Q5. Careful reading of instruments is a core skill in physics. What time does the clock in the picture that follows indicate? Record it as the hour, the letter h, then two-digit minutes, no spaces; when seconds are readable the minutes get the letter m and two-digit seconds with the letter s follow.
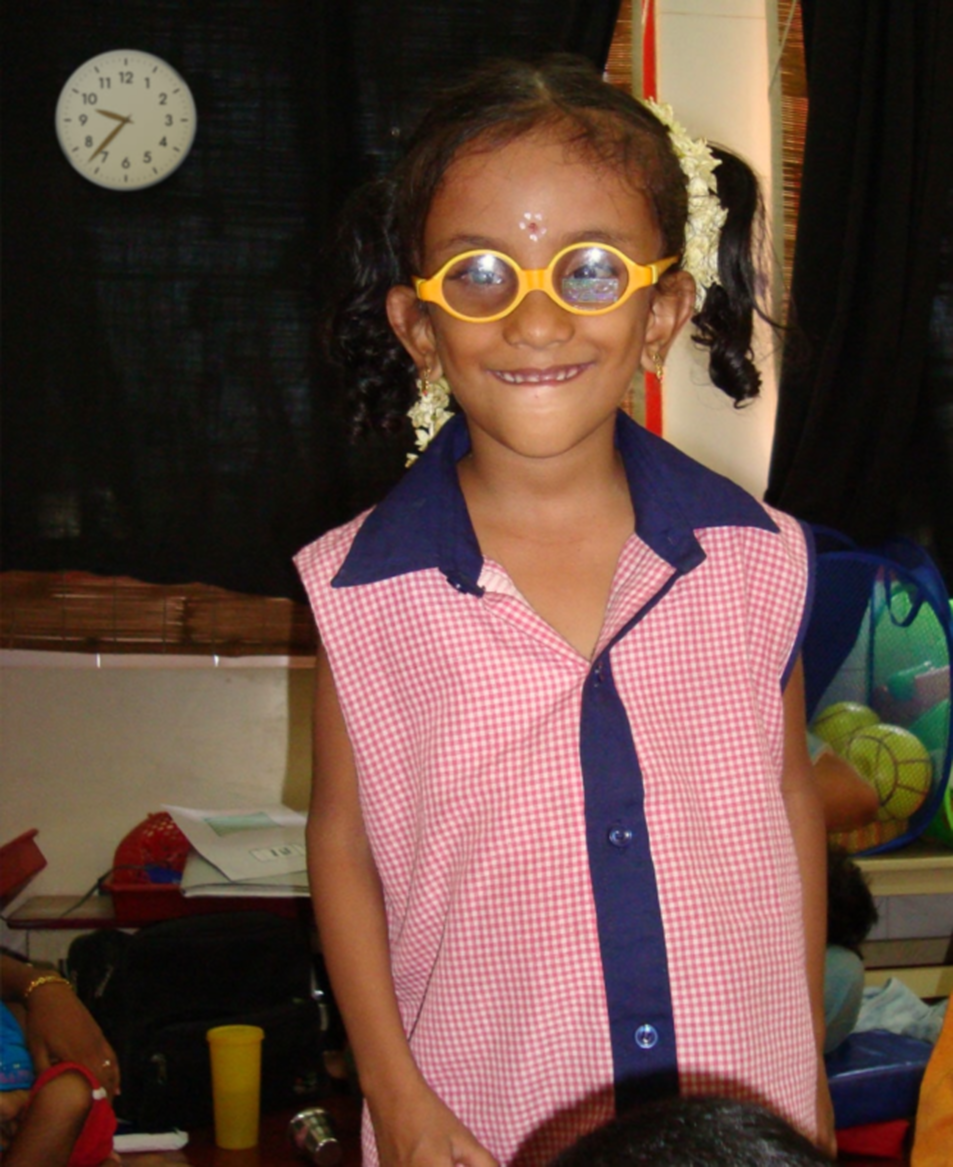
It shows 9h37
